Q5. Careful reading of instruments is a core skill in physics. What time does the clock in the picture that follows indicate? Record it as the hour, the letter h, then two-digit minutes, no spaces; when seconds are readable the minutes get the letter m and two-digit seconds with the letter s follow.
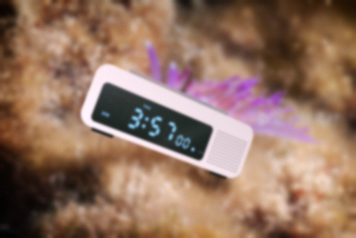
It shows 3h57
